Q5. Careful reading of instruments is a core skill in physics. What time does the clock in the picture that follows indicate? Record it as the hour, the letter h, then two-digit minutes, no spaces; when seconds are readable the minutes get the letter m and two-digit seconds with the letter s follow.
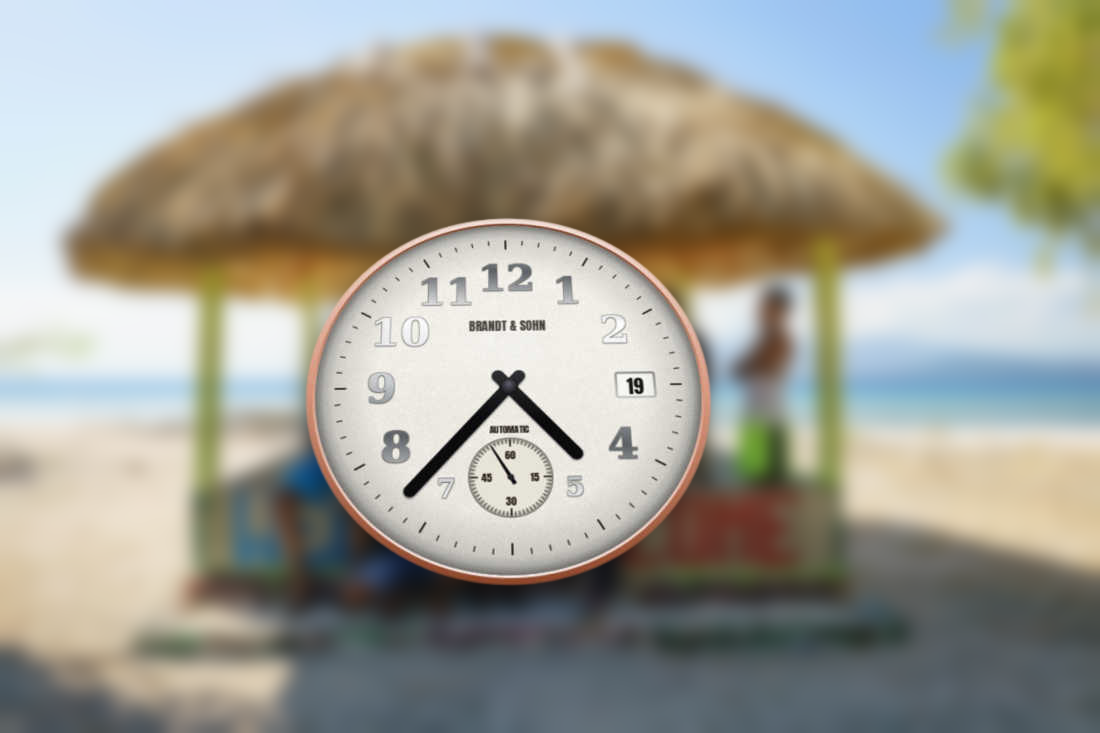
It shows 4h36m55s
